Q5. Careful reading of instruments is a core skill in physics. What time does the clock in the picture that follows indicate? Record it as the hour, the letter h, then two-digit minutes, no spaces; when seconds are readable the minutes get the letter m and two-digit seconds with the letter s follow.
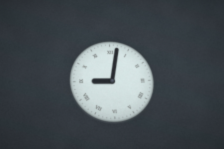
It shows 9h02
